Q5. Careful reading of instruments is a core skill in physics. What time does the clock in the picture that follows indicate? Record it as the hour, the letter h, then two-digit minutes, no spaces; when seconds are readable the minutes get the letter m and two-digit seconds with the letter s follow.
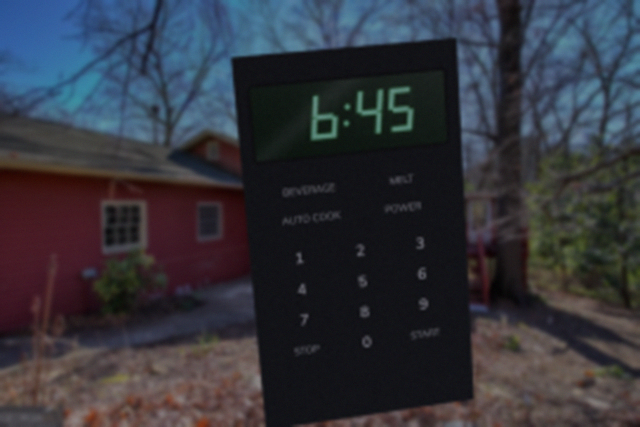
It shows 6h45
